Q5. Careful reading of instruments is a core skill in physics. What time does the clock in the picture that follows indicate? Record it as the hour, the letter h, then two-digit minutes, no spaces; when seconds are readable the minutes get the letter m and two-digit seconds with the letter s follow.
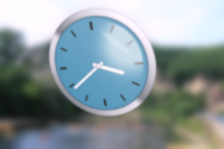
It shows 3h39
